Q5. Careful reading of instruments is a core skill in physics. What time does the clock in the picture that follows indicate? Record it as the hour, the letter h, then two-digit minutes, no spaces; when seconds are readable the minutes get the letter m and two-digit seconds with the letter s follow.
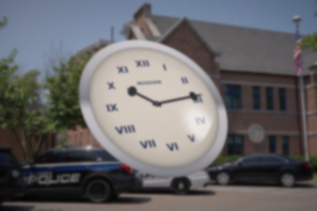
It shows 10h14
